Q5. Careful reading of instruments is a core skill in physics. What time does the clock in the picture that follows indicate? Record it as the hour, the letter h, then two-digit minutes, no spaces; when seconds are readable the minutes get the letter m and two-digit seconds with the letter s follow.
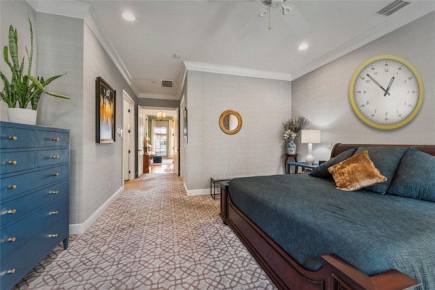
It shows 12h52
